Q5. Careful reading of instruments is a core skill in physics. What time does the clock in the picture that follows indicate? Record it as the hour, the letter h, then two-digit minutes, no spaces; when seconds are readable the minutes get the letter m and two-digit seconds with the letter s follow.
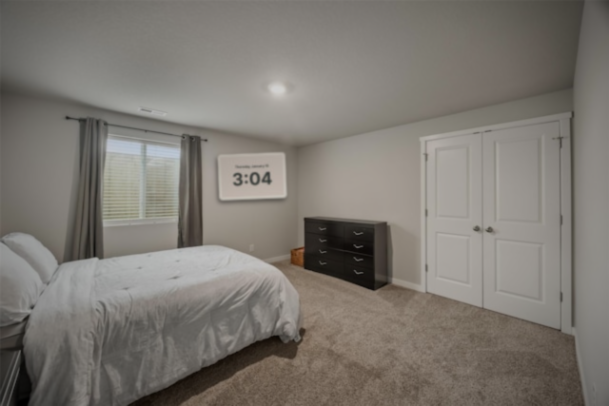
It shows 3h04
